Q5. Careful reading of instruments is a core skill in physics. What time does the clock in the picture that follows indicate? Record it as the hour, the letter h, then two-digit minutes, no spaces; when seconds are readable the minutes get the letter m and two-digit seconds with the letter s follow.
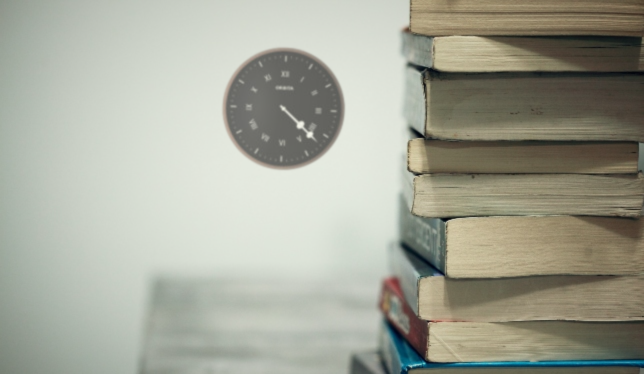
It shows 4h22
